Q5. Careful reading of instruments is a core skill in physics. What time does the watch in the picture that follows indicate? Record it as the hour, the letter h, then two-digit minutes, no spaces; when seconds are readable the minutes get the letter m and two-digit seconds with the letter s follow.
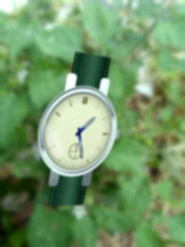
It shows 1h27
